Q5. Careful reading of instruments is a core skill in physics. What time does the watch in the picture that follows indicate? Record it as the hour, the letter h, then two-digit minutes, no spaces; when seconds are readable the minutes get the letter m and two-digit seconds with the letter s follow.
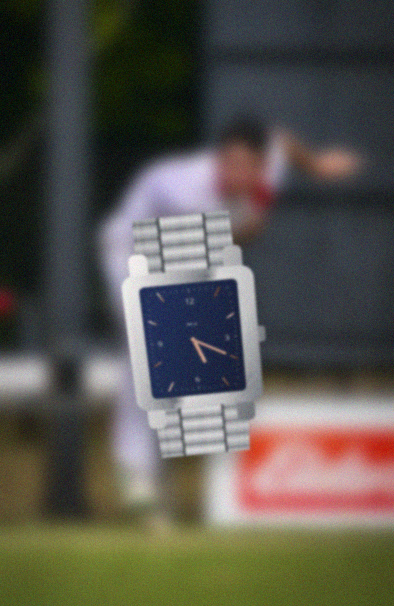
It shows 5h20
